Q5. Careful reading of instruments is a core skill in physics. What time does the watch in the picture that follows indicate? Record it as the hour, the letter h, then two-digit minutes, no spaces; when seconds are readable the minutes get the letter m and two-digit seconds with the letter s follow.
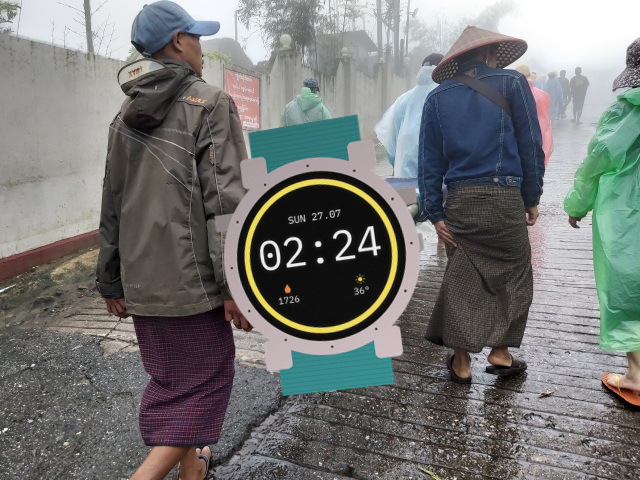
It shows 2h24
